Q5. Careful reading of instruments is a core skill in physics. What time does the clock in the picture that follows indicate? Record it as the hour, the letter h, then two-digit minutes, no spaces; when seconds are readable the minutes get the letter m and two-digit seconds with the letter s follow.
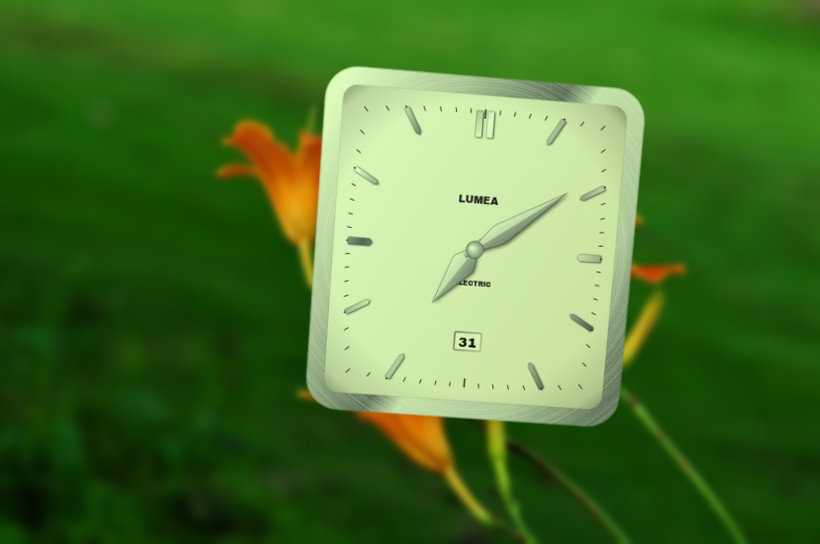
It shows 7h09
